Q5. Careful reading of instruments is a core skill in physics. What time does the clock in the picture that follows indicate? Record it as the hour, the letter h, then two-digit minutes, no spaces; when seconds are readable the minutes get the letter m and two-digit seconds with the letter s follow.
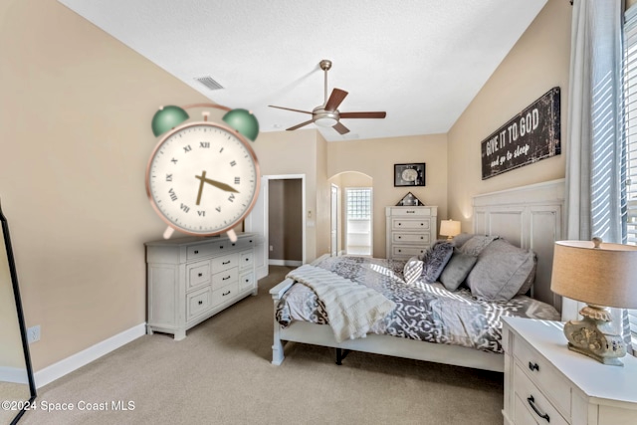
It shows 6h18
